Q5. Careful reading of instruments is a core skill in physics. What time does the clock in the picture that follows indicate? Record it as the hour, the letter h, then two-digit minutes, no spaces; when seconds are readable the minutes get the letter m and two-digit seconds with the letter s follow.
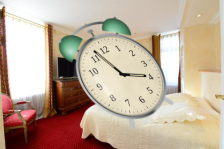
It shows 3h57
